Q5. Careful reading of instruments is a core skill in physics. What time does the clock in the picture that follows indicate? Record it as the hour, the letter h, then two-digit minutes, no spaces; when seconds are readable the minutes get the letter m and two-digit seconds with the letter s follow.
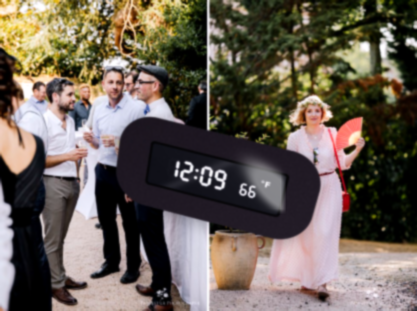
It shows 12h09
